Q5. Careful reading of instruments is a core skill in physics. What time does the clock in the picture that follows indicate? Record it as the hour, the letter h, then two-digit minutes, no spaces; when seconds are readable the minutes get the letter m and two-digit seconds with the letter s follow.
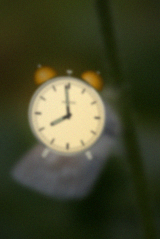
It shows 7h59
